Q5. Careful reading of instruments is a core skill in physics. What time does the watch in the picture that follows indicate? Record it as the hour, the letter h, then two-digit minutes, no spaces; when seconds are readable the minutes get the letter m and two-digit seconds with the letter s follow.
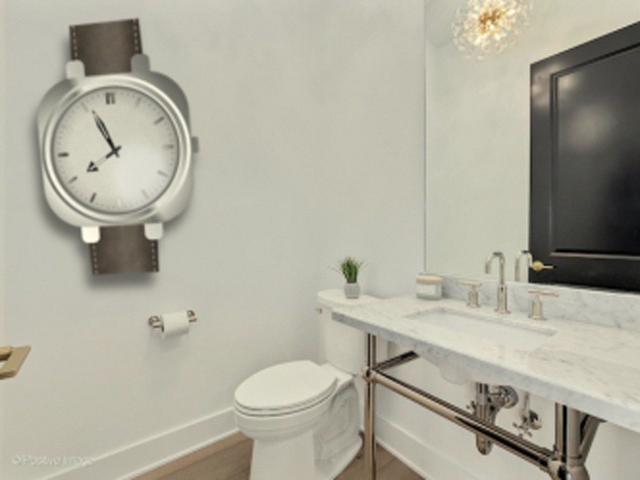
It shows 7h56
